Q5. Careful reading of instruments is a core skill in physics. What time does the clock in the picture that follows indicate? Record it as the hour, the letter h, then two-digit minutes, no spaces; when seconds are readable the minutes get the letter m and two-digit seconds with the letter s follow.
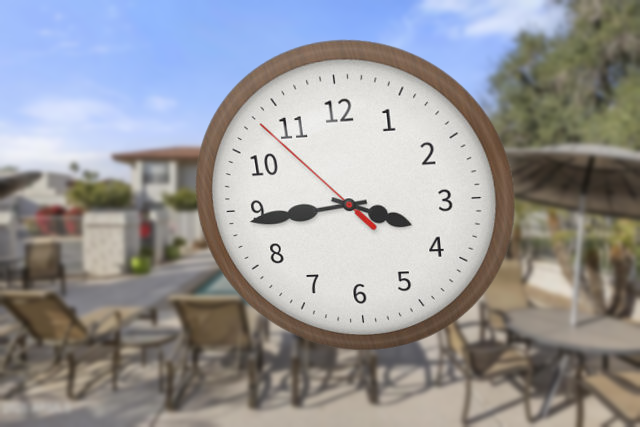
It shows 3h43m53s
